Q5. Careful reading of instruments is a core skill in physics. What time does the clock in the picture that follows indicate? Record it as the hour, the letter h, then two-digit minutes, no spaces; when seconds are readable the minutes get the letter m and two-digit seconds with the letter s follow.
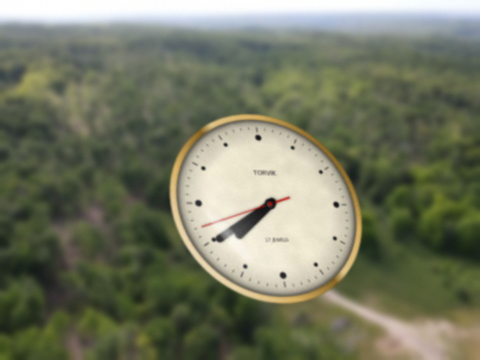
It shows 7h39m42s
